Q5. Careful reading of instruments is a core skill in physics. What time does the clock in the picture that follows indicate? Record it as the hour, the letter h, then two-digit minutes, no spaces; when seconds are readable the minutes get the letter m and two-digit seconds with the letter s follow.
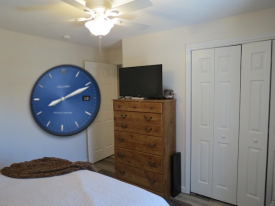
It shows 8h11
